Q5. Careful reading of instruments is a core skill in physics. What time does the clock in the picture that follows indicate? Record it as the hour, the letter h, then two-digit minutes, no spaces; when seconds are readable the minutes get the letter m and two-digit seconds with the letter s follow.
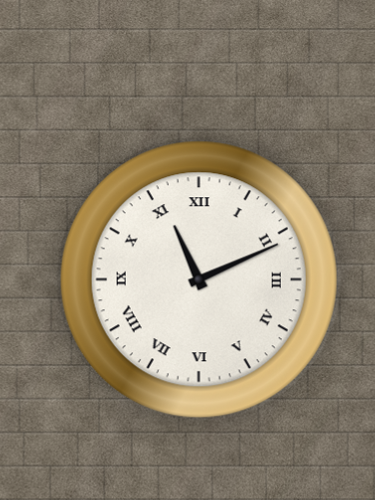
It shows 11h11
